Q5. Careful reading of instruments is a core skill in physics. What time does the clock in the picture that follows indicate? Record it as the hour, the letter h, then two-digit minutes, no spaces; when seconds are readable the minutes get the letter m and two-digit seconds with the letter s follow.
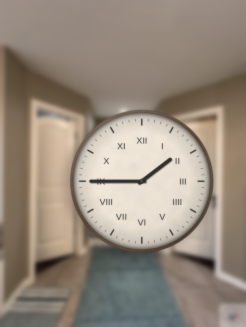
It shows 1h45
